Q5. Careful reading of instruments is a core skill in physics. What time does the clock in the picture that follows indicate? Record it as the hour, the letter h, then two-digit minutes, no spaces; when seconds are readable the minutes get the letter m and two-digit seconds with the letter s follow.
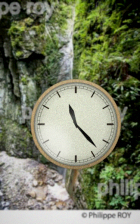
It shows 11h23
